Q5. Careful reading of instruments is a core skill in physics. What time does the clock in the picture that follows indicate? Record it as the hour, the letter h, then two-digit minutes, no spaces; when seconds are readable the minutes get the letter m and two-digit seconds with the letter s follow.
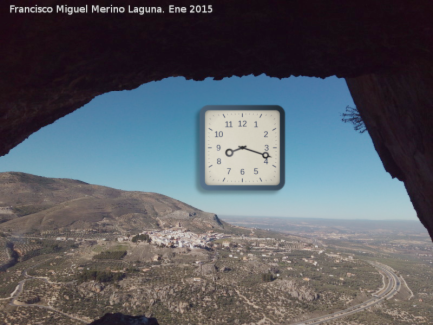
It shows 8h18
